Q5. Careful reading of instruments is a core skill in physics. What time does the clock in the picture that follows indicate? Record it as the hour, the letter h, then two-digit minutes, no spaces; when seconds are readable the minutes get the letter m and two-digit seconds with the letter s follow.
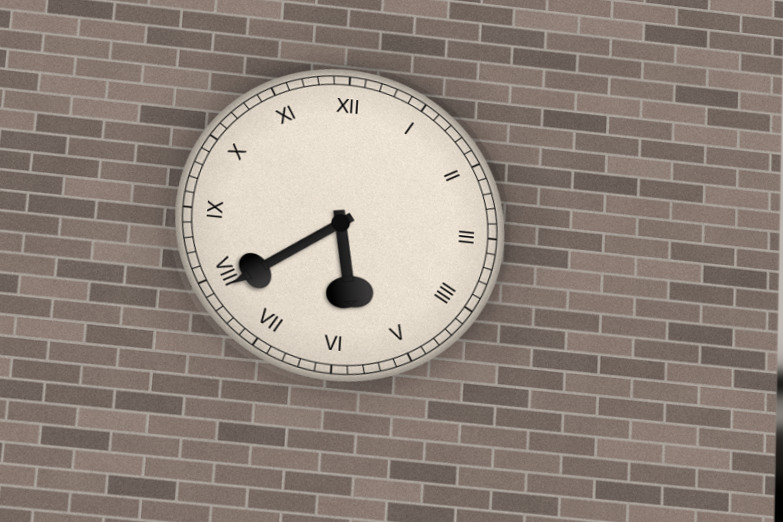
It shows 5h39
